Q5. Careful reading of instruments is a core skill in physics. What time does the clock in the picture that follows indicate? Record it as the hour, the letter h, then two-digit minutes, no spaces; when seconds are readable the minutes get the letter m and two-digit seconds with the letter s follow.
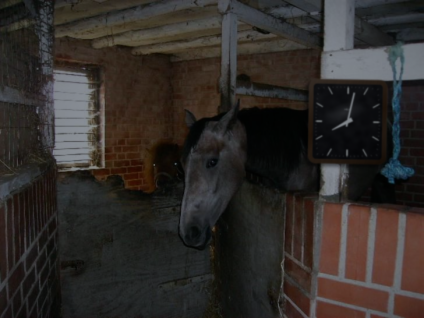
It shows 8h02
